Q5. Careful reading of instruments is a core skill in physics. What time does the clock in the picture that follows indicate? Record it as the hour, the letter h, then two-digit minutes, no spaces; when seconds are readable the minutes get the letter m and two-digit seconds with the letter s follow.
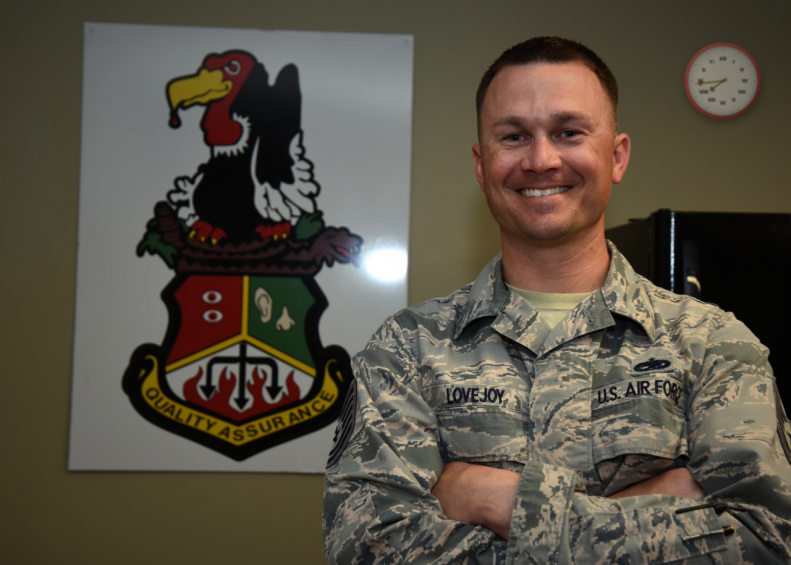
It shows 7h44
